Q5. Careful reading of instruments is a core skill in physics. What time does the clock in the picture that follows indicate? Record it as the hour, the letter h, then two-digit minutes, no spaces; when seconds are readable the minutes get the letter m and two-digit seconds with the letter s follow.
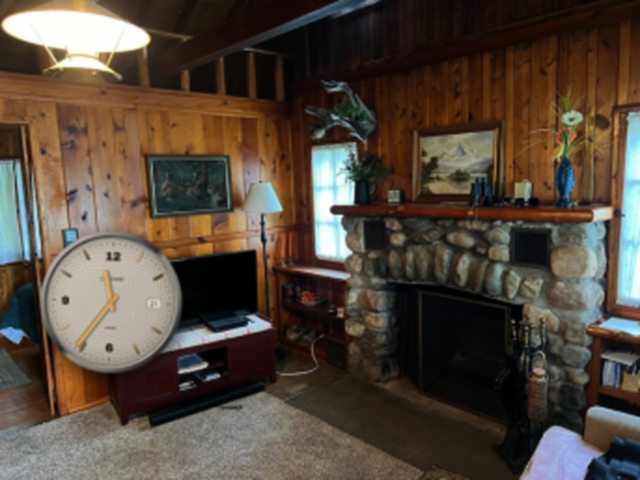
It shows 11h36
